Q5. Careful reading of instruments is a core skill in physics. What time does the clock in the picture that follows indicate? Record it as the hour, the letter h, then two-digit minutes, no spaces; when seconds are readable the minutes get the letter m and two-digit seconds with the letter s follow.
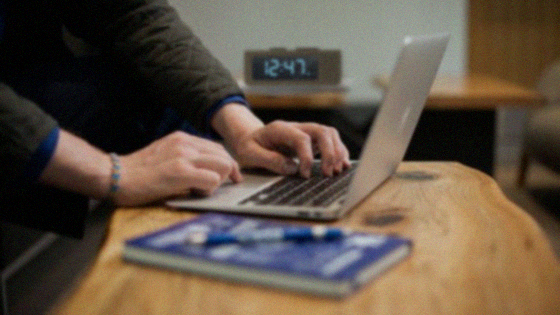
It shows 12h47
